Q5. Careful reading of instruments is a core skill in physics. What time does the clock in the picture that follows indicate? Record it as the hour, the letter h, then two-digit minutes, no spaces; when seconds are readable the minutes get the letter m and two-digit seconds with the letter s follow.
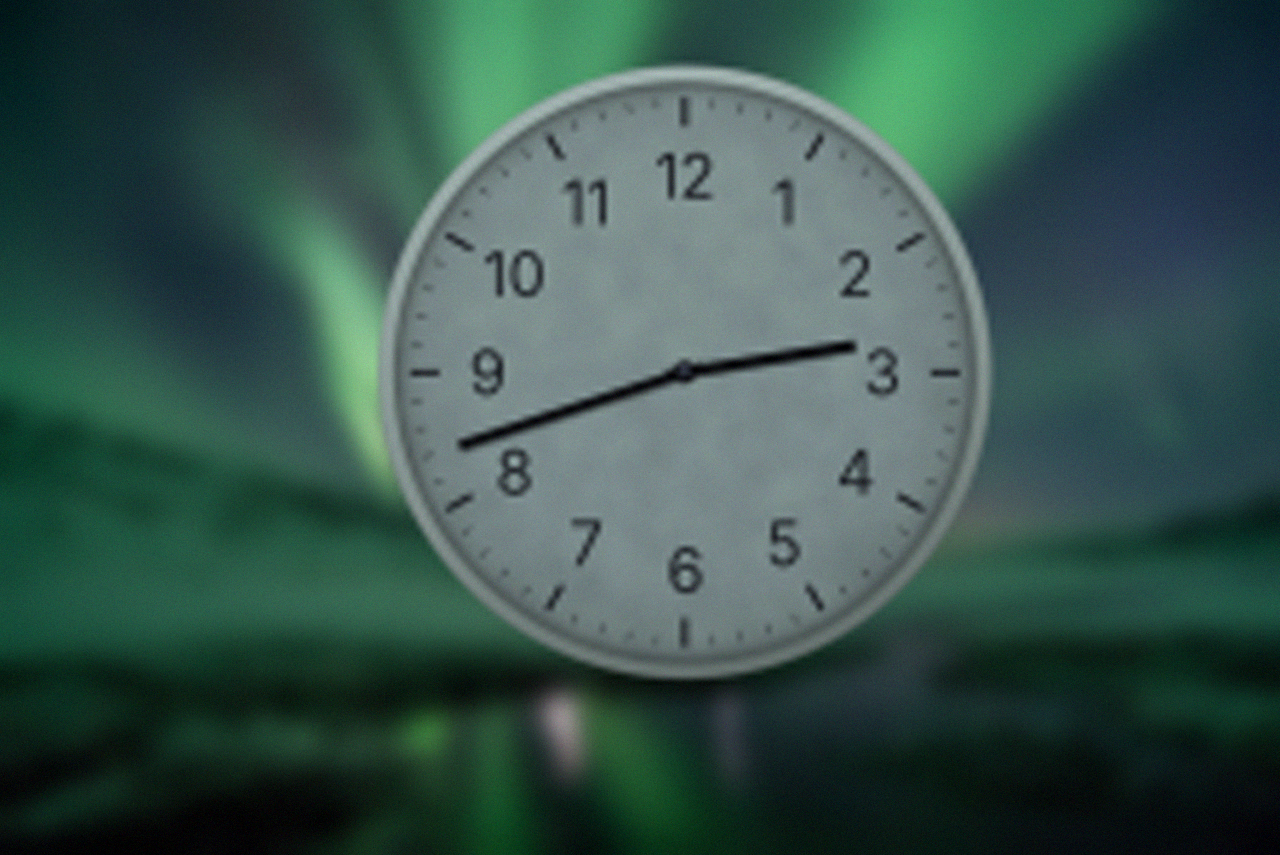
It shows 2h42
